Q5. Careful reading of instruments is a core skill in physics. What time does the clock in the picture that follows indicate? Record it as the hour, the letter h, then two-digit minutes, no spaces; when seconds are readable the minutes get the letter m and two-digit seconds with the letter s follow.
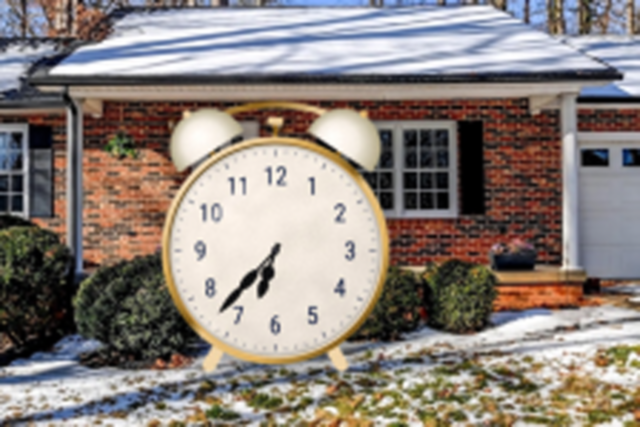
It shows 6h37
